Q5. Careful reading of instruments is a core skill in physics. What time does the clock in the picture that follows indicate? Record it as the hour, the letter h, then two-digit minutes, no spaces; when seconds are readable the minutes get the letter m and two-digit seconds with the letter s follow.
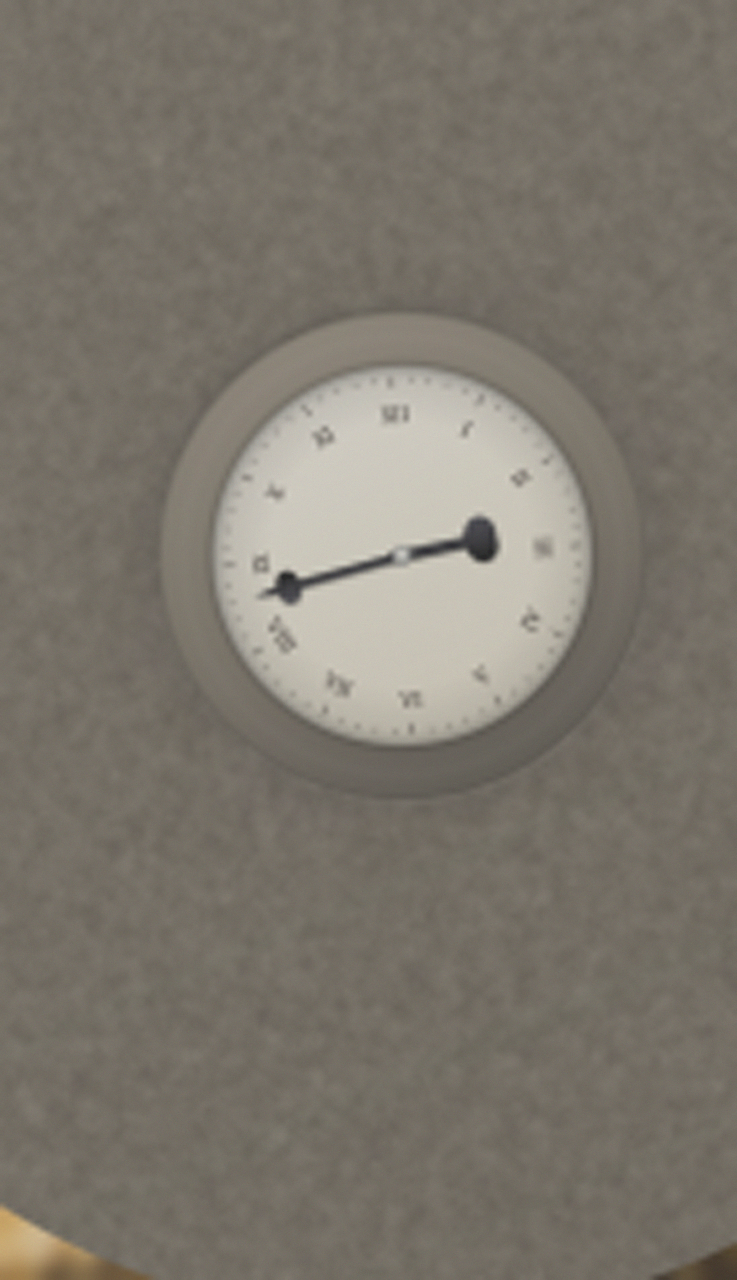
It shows 2h43
